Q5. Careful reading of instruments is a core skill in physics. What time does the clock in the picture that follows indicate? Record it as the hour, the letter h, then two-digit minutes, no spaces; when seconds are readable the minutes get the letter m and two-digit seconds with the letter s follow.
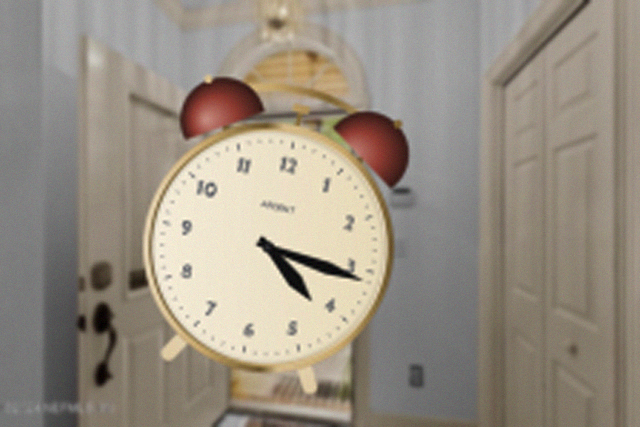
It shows 4h16
